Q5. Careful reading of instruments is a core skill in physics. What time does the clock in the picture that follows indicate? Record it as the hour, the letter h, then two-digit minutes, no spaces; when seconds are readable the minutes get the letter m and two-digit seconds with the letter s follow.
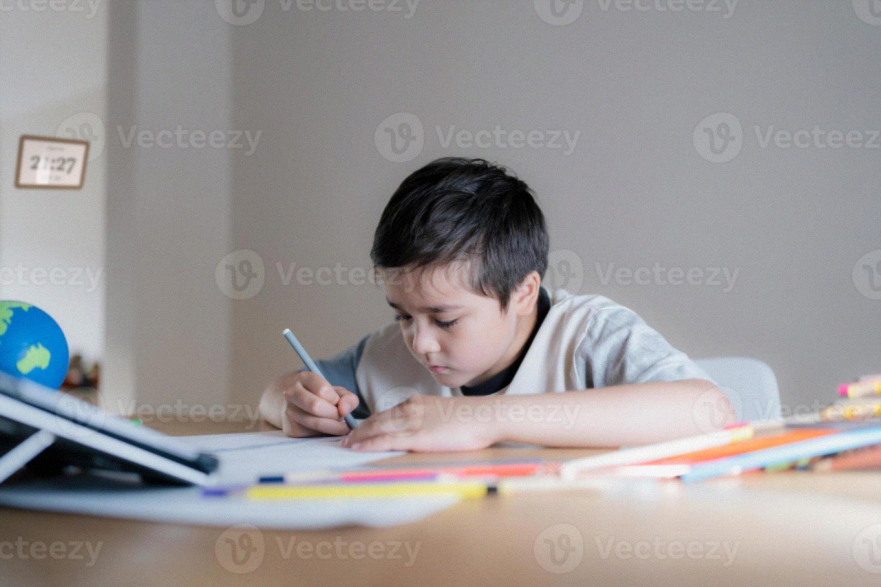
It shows 21h27
